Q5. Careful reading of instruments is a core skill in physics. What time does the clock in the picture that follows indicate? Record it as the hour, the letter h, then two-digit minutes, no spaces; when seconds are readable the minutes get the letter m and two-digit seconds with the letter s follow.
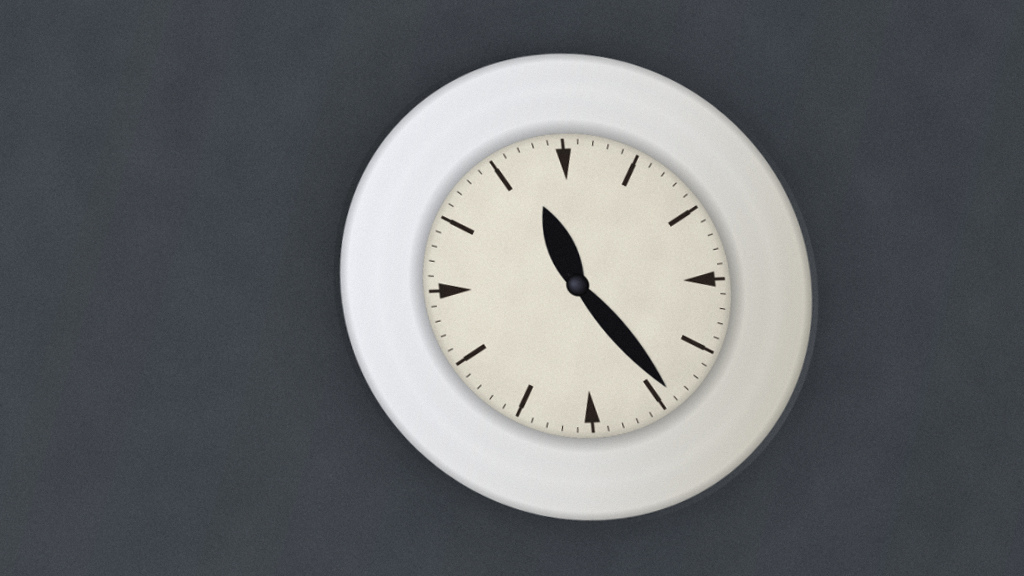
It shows 11h24
